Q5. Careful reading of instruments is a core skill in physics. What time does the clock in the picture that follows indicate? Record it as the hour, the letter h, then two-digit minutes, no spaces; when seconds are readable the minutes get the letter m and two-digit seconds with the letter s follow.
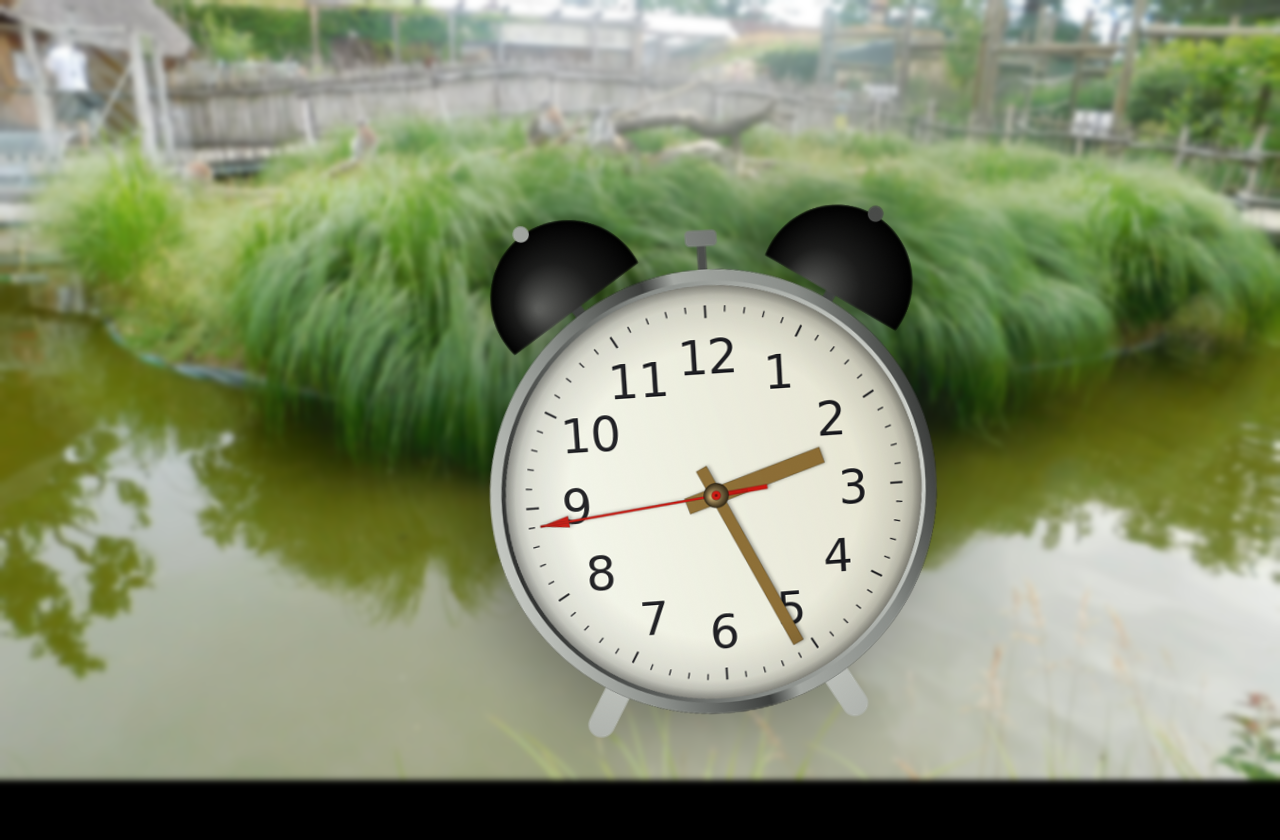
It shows 2h25m44s
